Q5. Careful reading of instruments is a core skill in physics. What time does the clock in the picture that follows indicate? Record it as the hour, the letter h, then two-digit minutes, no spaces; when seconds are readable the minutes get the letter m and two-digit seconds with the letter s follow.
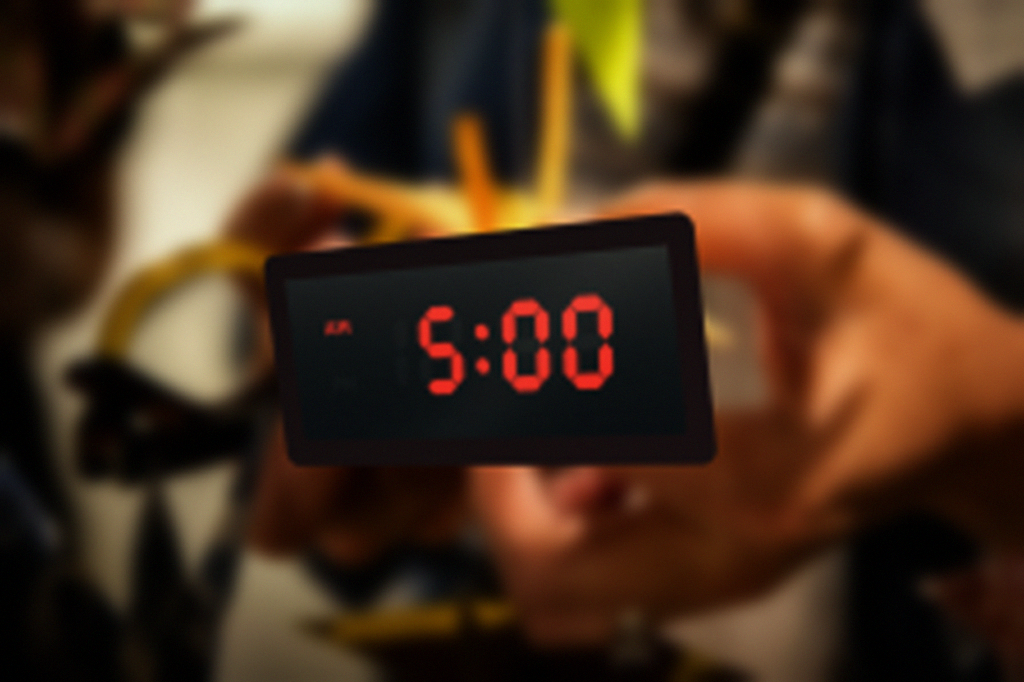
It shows 5h00
